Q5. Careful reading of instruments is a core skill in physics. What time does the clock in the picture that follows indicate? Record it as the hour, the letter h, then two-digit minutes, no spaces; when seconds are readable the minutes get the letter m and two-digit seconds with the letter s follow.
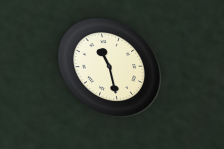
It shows 11h30
